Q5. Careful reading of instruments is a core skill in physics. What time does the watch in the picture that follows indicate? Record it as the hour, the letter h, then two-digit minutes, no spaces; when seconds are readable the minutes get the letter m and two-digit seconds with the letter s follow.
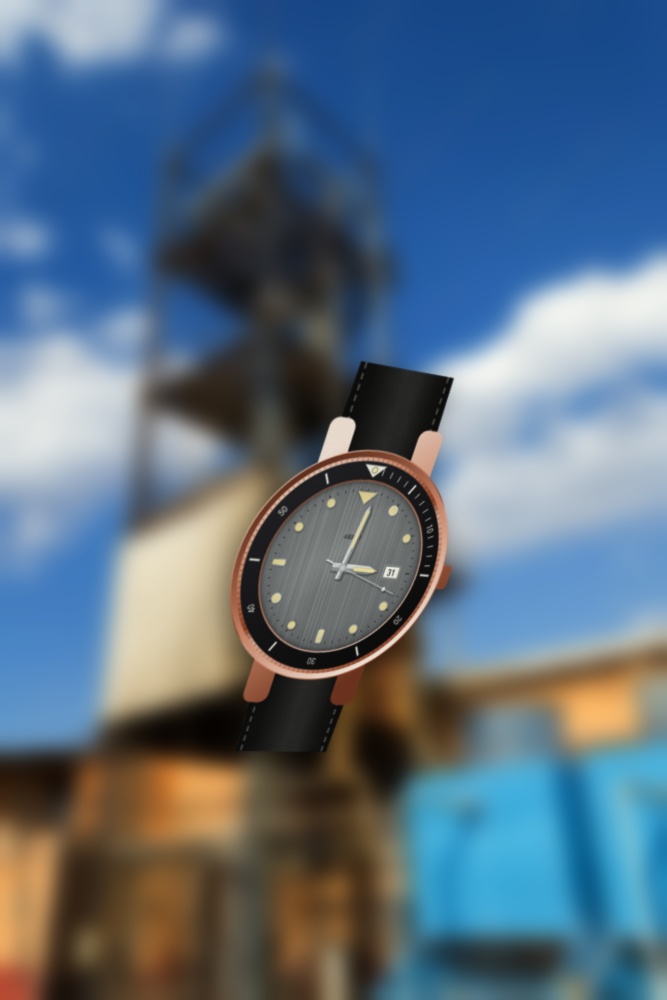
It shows 3h01m18s
